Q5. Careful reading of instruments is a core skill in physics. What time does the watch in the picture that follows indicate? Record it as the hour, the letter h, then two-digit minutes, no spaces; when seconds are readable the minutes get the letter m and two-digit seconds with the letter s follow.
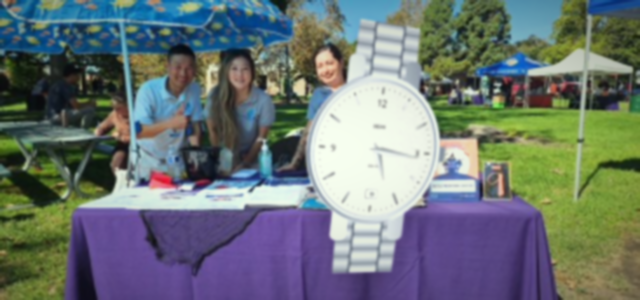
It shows 5h16
